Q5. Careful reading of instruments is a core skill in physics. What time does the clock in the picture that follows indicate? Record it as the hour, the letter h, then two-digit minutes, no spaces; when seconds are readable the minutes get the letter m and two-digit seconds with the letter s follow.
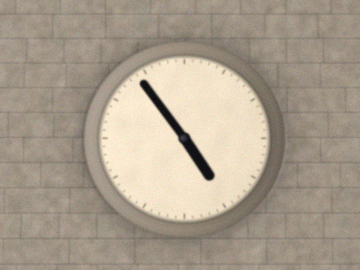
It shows 4h54
